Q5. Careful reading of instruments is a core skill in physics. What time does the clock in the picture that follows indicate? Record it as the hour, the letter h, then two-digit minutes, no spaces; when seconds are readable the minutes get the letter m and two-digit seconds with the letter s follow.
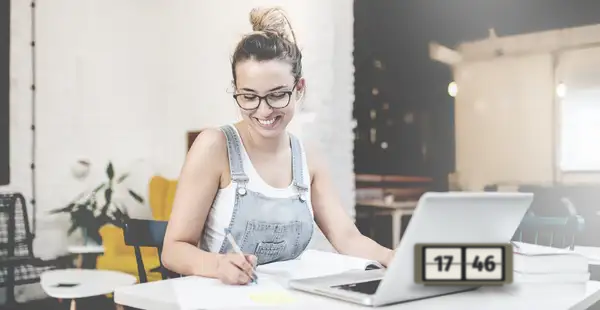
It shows 17h46
